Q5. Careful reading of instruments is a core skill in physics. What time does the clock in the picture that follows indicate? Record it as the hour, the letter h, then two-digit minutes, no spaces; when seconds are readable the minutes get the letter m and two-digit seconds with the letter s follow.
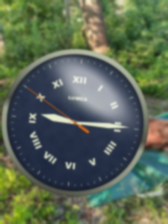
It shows 9h14m50s
